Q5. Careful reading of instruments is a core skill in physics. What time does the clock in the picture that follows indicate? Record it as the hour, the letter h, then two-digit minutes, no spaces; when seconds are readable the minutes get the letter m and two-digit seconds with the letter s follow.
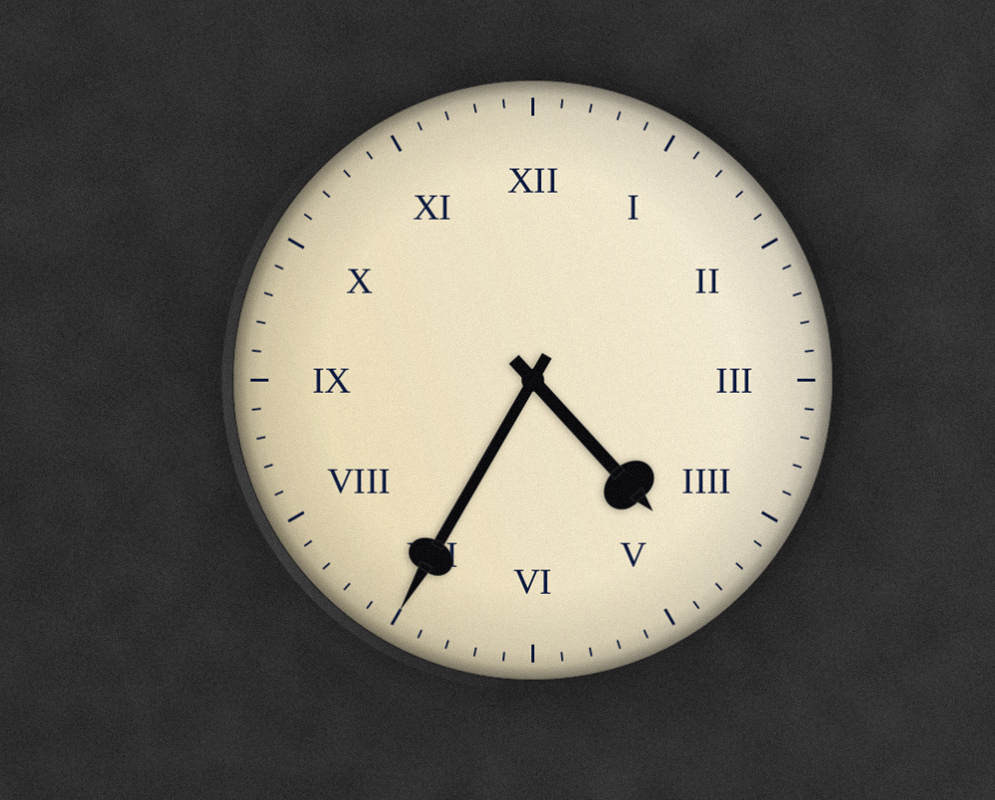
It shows 4h35
